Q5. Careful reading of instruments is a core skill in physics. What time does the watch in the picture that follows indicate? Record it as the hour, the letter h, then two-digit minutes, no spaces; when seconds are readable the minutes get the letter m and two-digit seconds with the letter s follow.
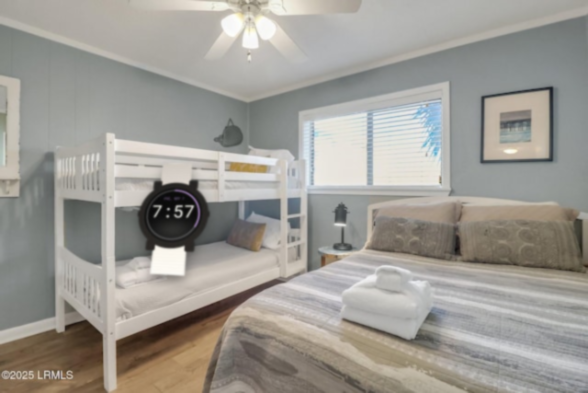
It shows 7h57
